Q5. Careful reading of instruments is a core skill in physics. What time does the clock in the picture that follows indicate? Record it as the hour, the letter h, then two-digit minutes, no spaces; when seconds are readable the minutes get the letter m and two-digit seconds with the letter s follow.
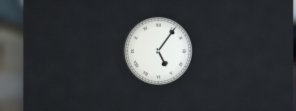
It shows 5h06
